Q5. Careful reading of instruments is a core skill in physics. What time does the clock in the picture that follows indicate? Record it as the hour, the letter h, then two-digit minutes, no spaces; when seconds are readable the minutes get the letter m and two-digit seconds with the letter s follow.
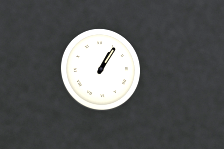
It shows 1h06
